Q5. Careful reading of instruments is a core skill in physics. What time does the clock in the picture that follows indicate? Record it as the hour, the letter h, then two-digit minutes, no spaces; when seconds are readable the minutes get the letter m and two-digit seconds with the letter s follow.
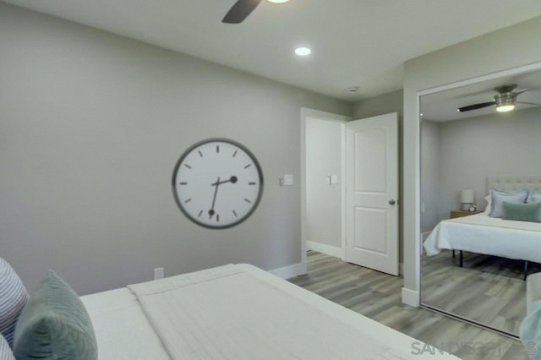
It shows 2h32
